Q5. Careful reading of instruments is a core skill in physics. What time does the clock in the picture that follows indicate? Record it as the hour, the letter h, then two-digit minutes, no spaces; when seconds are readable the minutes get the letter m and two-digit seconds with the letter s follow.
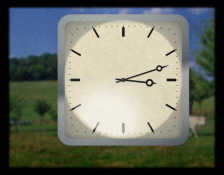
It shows 3h12
